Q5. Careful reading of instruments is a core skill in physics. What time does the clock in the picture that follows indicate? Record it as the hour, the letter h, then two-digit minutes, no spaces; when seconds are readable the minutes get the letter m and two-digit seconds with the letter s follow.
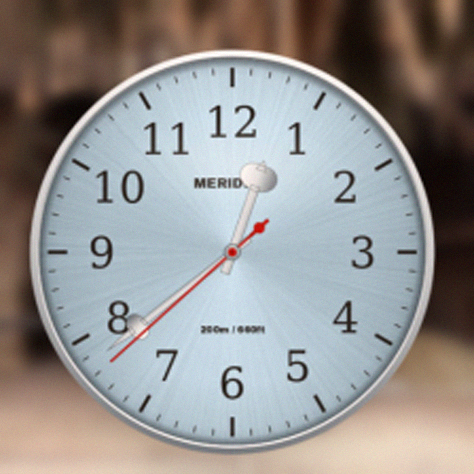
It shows 12h38m38s
